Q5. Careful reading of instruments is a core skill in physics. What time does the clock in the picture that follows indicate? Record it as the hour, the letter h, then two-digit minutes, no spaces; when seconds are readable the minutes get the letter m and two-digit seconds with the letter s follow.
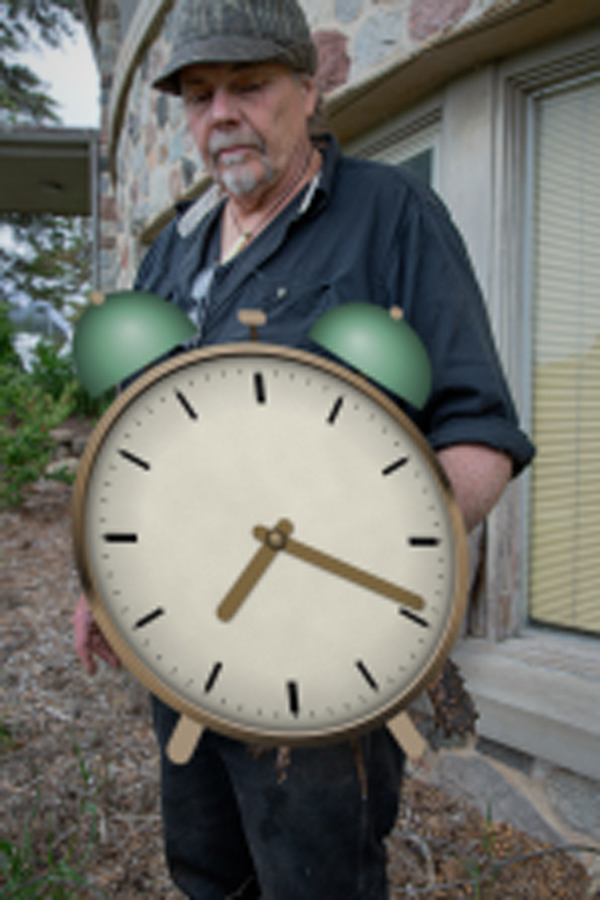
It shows 7h19
